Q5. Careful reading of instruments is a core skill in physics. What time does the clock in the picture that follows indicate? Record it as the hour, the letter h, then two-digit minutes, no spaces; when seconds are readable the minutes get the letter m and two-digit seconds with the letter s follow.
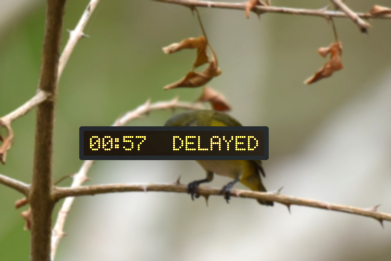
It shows 0h57
